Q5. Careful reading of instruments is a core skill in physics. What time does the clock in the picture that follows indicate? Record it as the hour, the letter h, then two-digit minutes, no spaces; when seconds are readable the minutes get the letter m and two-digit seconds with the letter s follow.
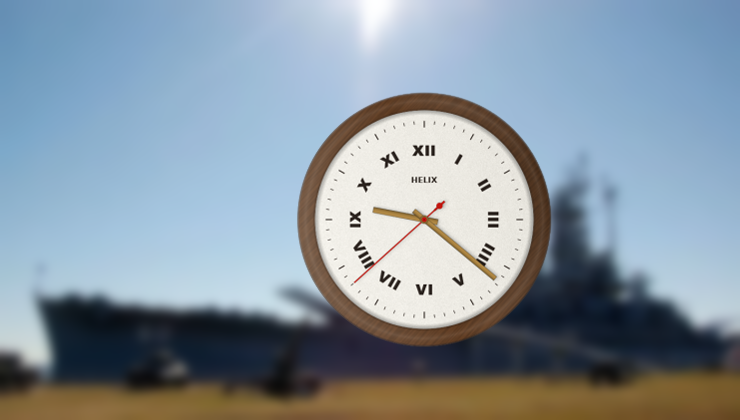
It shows 9h21m38s
